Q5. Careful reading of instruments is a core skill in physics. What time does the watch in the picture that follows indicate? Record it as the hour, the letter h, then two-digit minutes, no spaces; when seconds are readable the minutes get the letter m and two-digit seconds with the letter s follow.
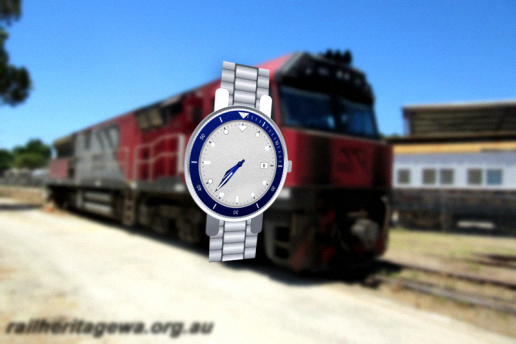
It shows 7h37
